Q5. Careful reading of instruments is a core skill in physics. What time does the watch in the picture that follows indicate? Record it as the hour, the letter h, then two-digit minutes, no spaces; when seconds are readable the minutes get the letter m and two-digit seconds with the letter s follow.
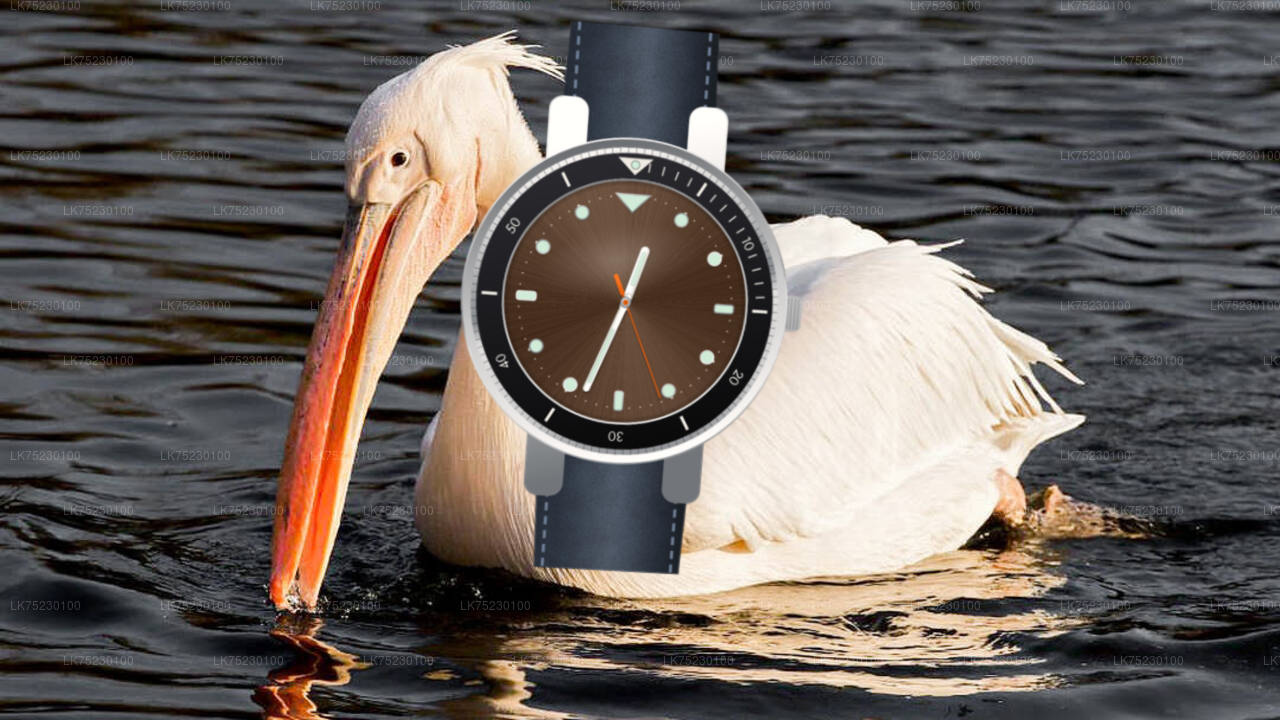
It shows 12h33m26s
